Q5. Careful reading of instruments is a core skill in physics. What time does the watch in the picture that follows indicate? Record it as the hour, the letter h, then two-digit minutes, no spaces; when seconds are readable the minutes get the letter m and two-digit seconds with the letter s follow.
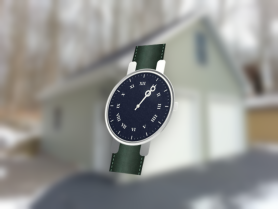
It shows 1h06
